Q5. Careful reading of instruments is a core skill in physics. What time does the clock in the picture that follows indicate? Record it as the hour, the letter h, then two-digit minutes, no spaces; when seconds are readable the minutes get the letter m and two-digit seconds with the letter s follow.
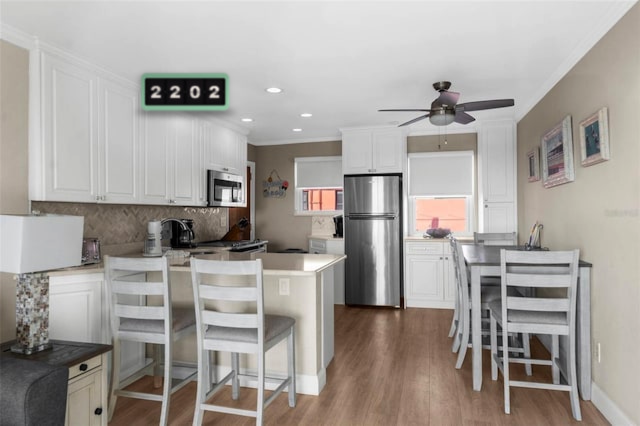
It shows 22h02
